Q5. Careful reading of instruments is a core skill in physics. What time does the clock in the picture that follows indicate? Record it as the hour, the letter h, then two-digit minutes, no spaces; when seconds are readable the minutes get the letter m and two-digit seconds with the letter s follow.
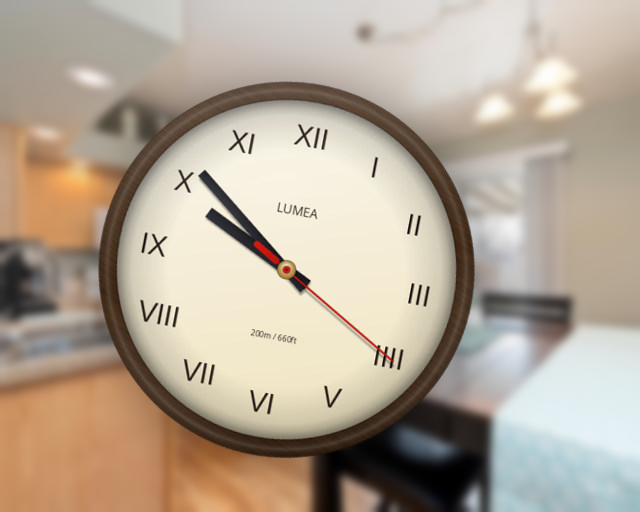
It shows 9h51m20s
